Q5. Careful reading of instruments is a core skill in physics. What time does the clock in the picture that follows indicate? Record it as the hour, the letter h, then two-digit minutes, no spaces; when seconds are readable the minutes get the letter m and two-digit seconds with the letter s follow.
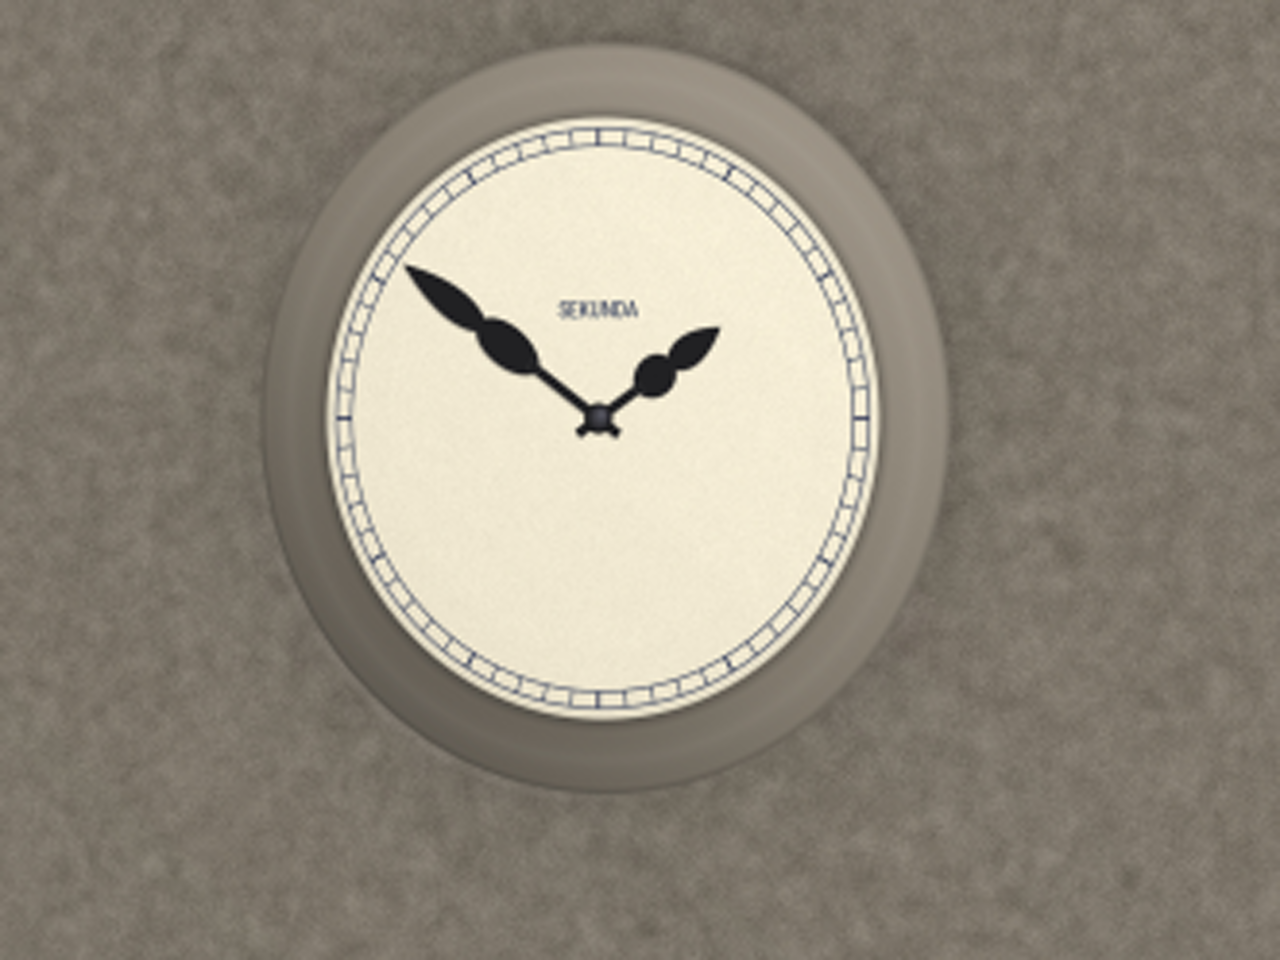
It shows 1h51
